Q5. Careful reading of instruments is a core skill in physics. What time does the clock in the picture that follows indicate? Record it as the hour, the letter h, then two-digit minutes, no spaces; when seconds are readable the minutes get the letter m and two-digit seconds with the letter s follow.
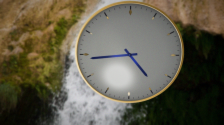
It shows 4h44
